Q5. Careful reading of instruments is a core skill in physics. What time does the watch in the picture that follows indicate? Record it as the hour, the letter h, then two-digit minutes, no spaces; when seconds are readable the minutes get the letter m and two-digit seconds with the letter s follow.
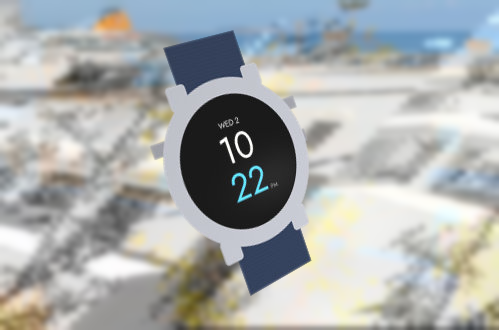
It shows 10h22
